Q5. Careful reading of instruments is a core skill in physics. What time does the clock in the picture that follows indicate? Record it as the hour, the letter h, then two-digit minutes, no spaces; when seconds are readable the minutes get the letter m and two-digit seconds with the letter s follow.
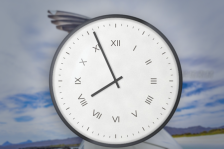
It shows 7h56
